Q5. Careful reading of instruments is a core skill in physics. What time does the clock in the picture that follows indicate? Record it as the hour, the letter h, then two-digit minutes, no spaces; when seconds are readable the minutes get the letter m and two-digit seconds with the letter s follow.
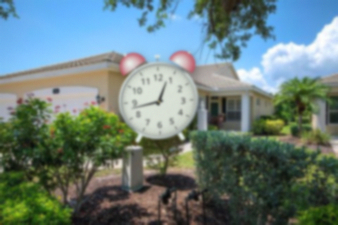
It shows 12h43
